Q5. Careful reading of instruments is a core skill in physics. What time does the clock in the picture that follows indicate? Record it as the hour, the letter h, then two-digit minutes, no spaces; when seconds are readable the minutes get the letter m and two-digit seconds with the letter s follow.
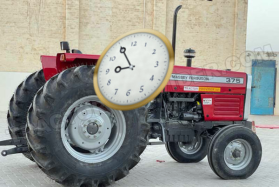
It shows 8h55
